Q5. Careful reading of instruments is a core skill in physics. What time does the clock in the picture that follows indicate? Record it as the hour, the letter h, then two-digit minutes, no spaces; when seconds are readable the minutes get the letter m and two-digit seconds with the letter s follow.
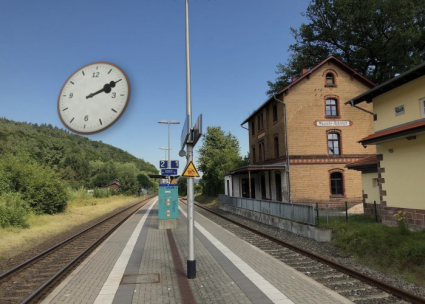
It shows 2h10
